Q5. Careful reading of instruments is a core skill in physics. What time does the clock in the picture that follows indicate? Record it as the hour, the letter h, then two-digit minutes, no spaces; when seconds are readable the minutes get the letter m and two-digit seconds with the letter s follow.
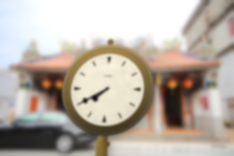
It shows 7h40
